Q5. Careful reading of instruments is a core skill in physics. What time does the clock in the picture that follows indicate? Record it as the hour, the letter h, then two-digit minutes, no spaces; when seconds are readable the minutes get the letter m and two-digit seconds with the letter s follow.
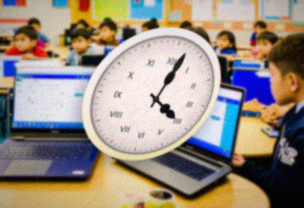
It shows 4h02
